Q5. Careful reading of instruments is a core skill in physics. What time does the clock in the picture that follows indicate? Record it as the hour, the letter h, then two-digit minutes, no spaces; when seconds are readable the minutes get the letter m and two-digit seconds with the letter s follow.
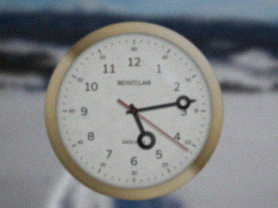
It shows 5h13m21s
